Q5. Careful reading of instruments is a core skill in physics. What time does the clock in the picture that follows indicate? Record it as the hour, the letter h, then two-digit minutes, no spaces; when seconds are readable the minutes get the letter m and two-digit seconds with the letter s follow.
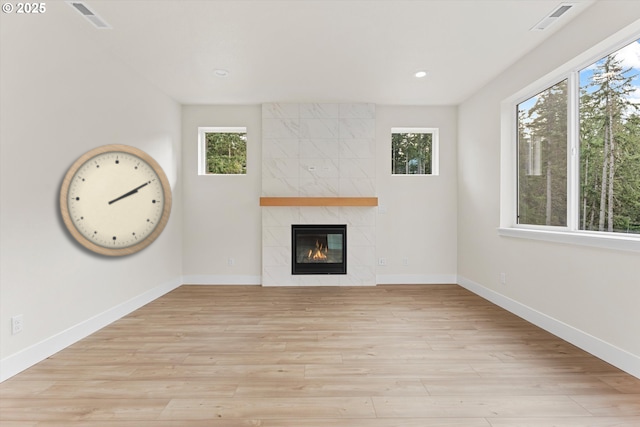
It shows 2h10
